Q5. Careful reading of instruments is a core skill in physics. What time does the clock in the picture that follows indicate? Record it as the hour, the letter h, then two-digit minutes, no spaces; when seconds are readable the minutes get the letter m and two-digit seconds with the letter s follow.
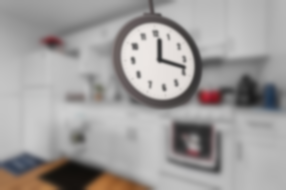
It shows 12h18
